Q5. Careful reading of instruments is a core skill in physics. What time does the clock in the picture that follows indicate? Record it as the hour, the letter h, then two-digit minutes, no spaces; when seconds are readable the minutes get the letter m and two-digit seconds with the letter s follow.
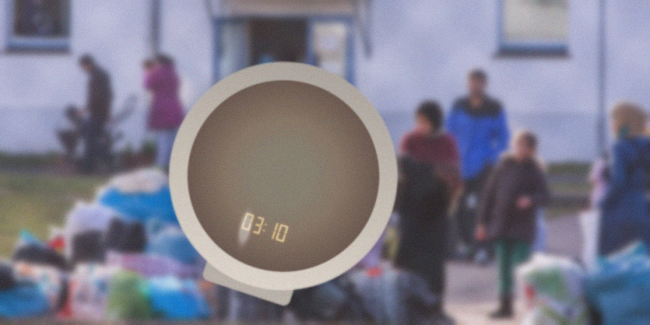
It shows 3h10
